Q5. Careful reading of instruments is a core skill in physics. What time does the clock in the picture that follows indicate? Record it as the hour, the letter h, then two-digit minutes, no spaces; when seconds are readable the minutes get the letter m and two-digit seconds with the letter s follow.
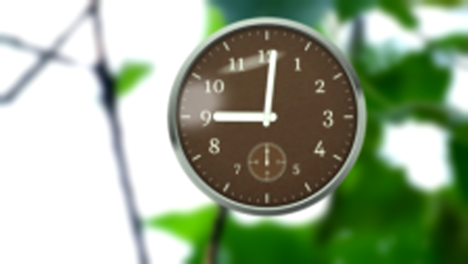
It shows 9h01
